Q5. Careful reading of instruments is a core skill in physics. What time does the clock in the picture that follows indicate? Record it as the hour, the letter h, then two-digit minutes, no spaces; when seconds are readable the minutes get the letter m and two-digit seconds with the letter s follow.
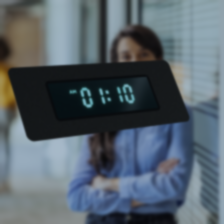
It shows 1h10
